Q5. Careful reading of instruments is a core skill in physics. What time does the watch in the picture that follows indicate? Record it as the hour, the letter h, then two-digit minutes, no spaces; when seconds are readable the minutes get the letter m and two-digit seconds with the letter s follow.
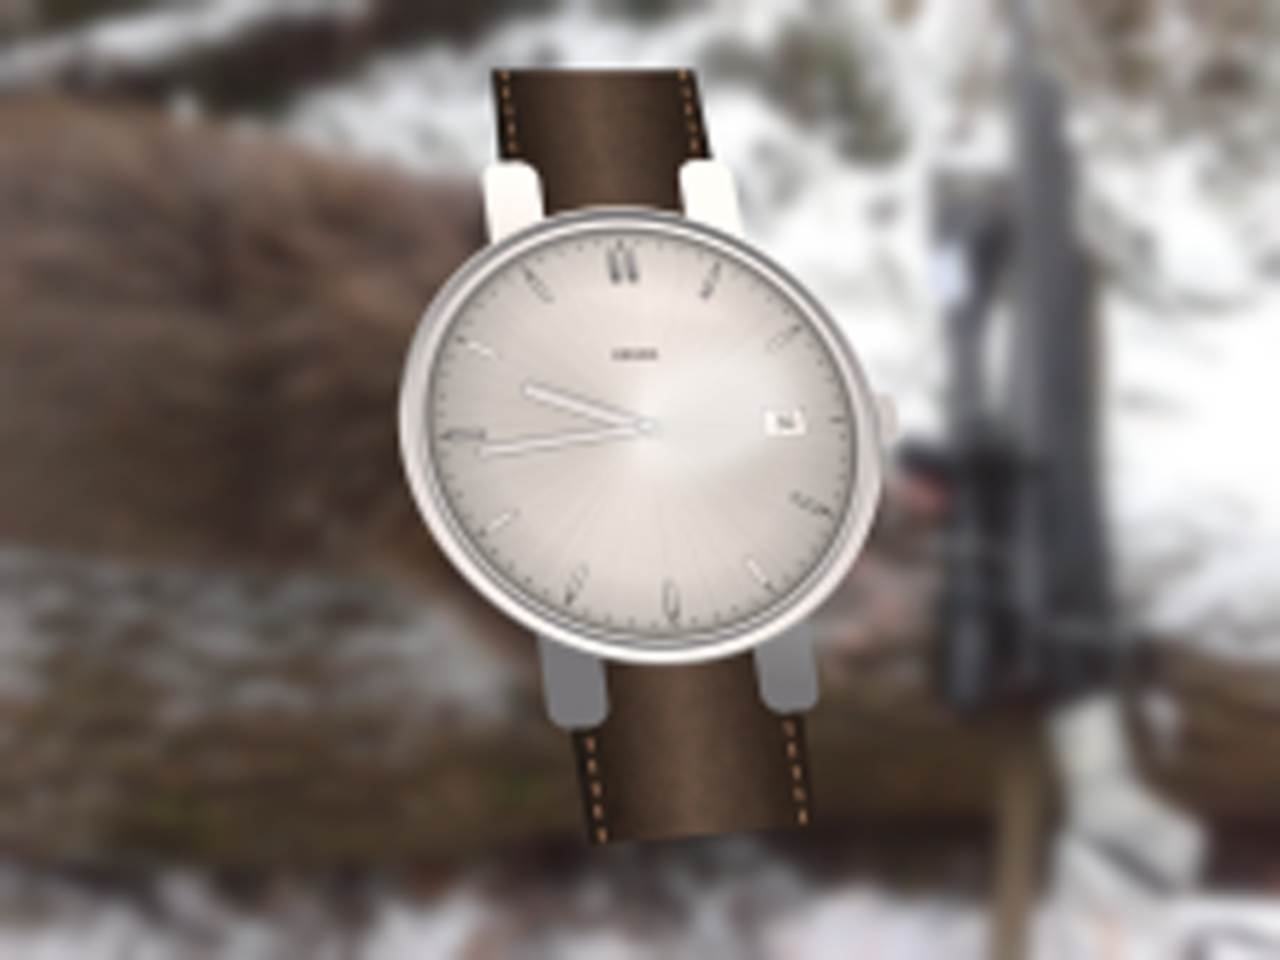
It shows 9h44
